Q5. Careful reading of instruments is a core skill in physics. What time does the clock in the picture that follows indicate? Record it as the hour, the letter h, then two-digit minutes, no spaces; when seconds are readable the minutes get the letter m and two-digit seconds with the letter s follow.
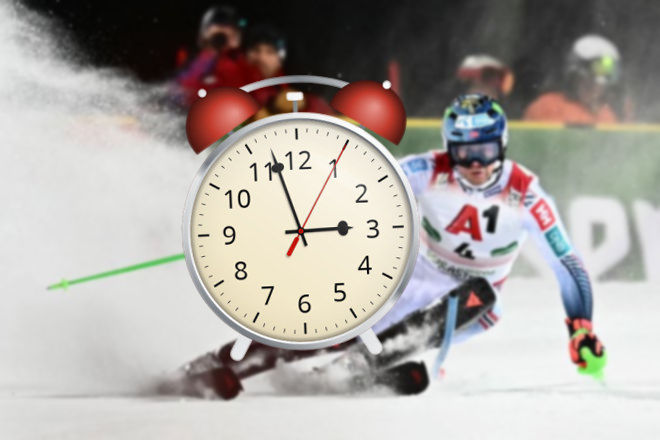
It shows 2h57m05s
